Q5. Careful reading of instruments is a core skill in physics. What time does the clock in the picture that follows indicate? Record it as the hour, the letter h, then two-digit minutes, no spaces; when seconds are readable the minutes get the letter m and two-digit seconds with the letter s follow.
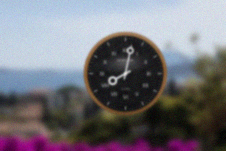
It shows 8h02
